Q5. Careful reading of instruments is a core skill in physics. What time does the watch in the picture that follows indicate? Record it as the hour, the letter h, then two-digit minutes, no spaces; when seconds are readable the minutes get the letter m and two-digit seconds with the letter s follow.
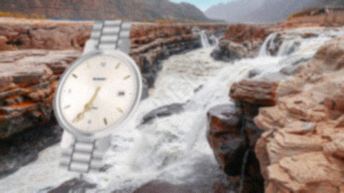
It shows 6h34
